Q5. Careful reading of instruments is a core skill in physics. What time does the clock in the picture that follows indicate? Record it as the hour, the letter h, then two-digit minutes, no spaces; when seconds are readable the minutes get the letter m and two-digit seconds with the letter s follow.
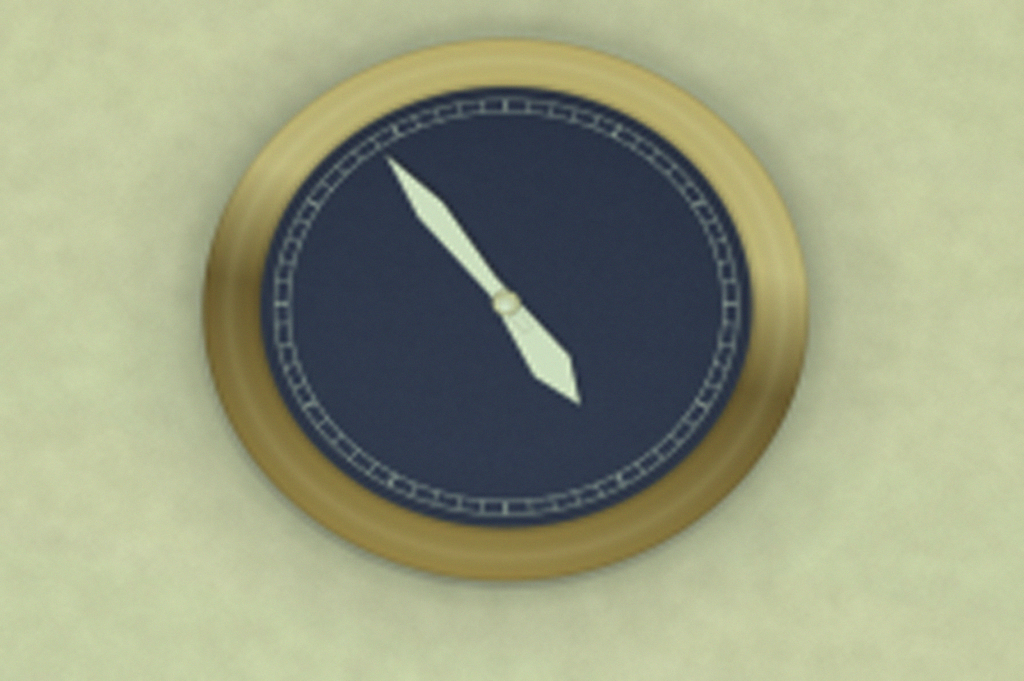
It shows 4h54
